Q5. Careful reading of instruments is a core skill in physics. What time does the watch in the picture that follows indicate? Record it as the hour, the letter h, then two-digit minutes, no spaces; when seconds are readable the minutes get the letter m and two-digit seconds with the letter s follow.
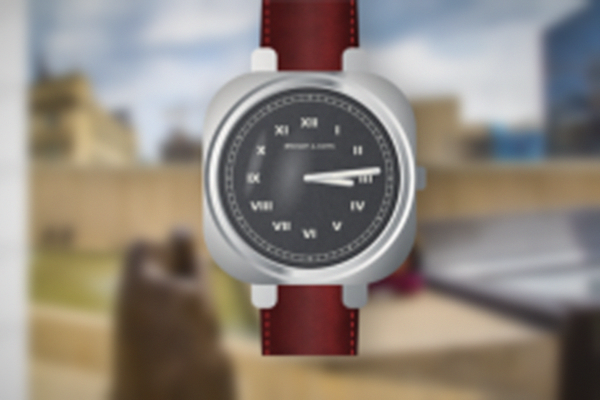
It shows 3h14
